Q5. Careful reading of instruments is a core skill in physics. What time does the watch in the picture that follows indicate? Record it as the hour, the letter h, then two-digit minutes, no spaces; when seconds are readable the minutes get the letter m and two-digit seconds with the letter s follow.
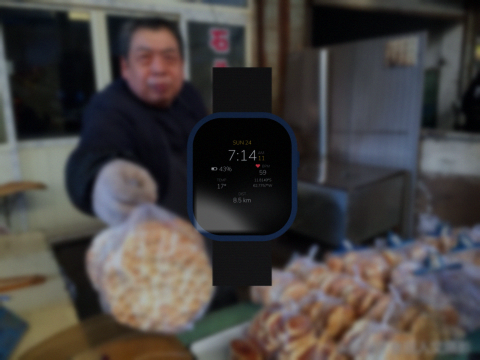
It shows 7h14
